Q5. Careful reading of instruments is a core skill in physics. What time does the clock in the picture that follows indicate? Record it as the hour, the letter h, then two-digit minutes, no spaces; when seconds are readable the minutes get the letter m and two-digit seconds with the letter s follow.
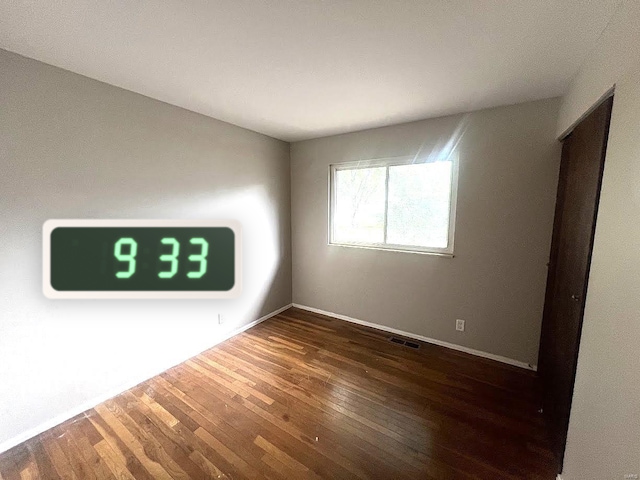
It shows 9h33
